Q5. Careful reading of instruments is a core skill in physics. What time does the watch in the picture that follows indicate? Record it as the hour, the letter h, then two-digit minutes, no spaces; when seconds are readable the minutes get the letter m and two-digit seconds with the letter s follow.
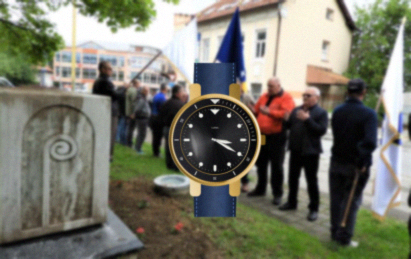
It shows 3h20
